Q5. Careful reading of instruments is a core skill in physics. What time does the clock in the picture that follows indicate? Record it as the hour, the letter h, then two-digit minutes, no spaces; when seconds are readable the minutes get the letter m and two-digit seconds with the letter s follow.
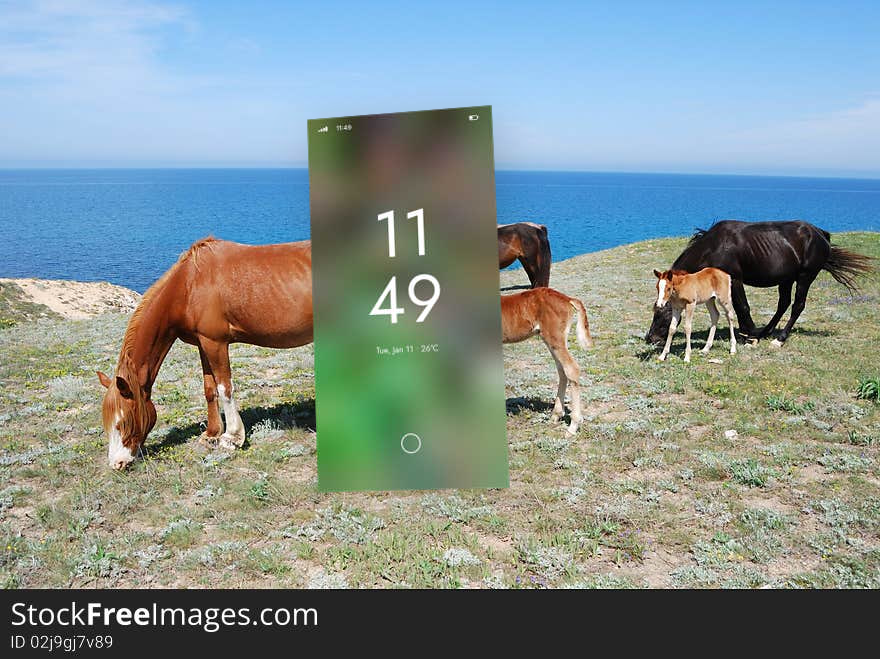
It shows 11h49
